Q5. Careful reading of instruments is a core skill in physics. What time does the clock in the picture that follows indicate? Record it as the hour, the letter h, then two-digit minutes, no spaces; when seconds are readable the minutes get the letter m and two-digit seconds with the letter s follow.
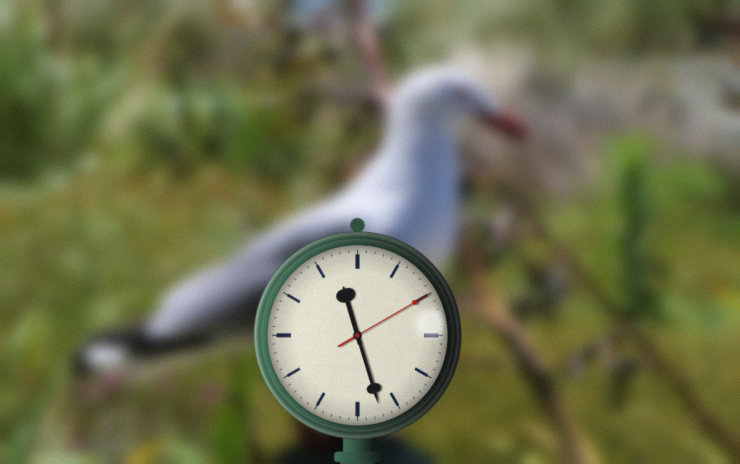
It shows 11h27m10s
